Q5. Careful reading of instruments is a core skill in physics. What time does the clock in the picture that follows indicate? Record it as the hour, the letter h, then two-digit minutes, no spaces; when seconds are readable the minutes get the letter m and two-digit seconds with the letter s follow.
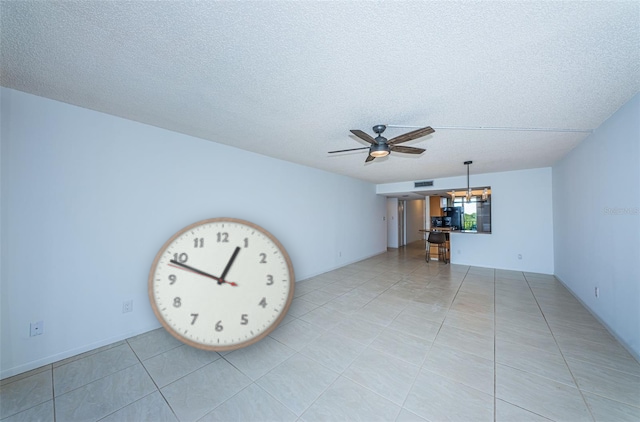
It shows 12h48m48s
